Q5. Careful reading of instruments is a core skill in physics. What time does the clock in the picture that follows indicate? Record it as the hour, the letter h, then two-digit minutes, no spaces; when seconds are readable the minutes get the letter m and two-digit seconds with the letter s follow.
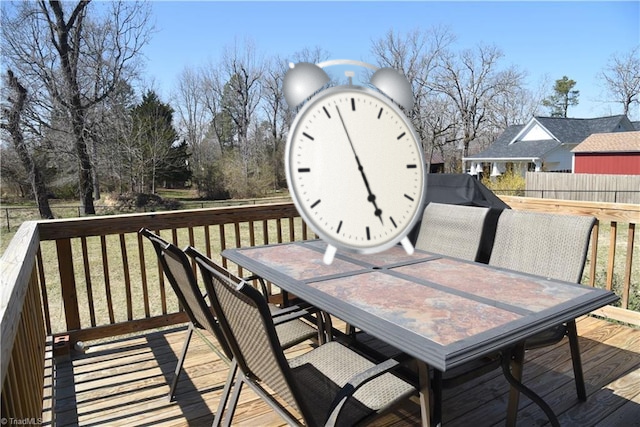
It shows 5h26m57s
